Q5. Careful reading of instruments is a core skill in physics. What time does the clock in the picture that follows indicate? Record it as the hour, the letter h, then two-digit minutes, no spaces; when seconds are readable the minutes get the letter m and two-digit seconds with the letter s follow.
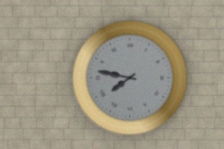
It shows 7h47
